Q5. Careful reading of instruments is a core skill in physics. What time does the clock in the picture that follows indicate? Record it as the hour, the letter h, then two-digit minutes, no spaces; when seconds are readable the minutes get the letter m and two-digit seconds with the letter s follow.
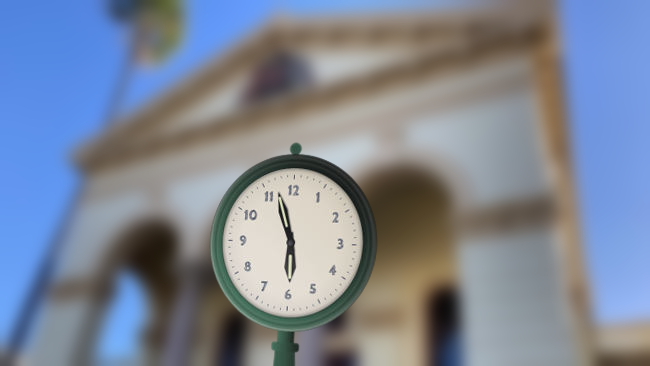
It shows 5h57
